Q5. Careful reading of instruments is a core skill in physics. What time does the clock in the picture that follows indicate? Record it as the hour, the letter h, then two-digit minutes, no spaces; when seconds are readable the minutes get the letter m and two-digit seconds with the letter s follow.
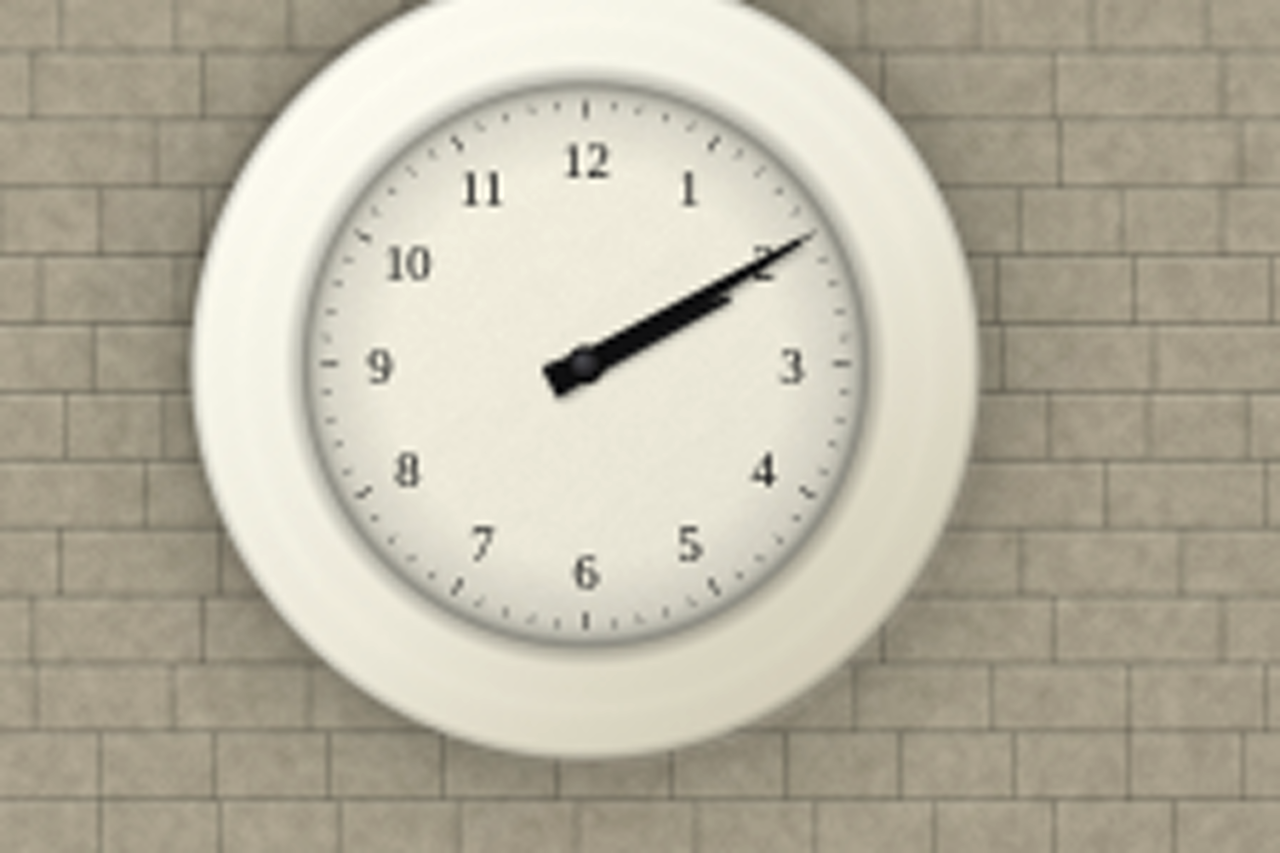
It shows 2h10
